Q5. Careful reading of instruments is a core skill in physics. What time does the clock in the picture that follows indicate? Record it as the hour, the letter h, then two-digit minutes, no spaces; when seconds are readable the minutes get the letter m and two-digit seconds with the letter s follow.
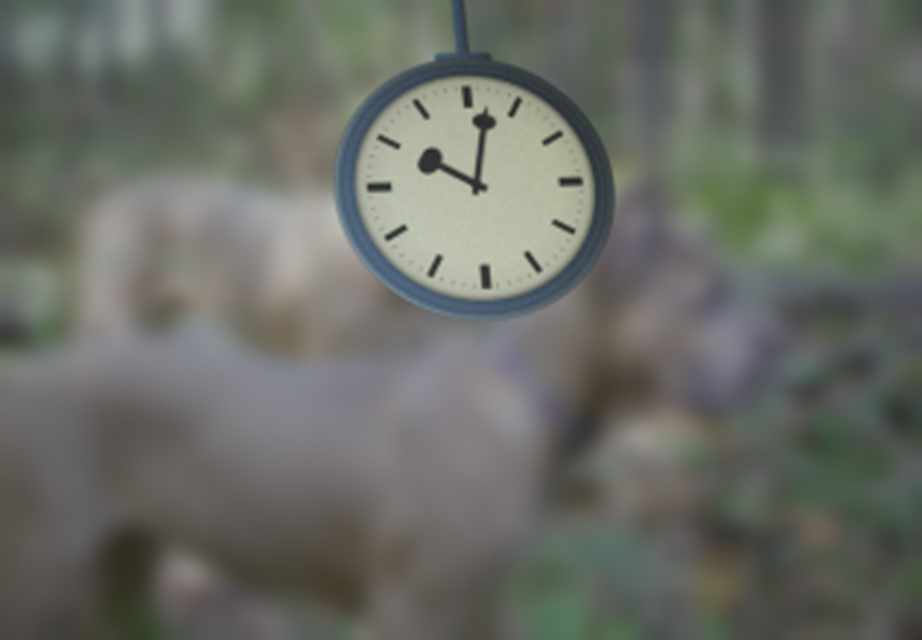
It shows 10h02
